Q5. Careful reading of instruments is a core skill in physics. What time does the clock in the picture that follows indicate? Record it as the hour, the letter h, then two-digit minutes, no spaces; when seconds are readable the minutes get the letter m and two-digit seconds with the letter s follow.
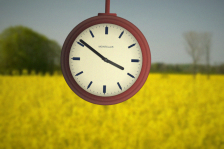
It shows 3h51
